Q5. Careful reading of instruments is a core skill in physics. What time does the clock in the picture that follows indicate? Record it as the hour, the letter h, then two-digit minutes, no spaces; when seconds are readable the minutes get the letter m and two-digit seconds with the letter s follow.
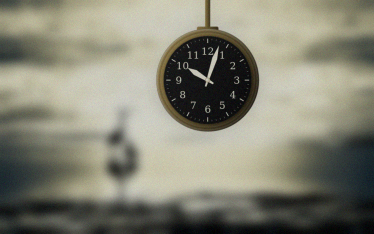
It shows 10h03
